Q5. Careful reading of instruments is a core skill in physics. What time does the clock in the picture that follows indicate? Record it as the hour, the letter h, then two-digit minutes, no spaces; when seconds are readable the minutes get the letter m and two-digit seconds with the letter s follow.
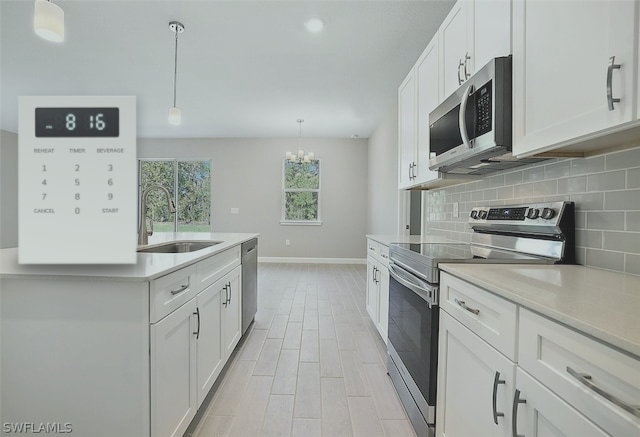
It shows 8h16
